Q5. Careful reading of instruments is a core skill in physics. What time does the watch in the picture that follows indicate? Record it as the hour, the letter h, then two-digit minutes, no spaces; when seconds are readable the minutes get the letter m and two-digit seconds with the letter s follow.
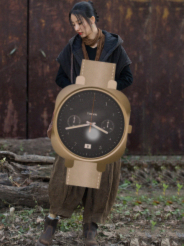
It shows 3h42
